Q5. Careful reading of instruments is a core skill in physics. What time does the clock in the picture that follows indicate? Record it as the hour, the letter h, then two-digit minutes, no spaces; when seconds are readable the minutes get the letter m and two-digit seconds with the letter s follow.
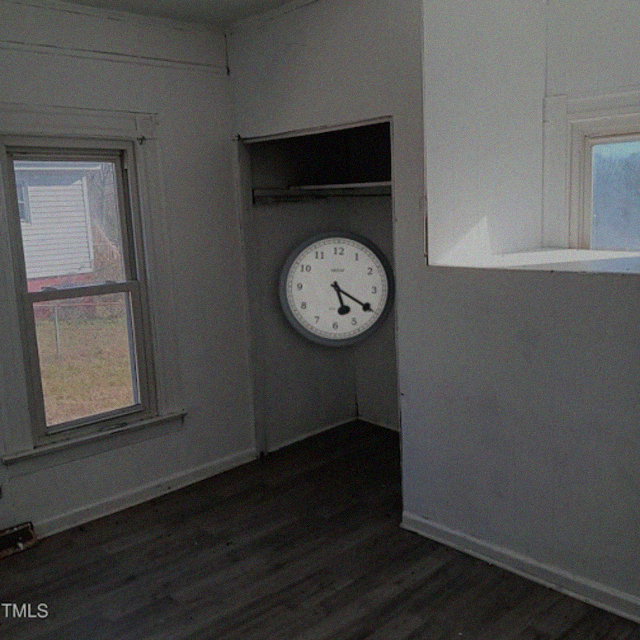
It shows 5h20
